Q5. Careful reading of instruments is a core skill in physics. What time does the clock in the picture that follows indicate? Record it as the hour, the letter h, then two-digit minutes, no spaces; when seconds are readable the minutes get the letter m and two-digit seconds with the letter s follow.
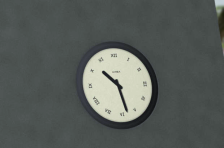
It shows 10h28
